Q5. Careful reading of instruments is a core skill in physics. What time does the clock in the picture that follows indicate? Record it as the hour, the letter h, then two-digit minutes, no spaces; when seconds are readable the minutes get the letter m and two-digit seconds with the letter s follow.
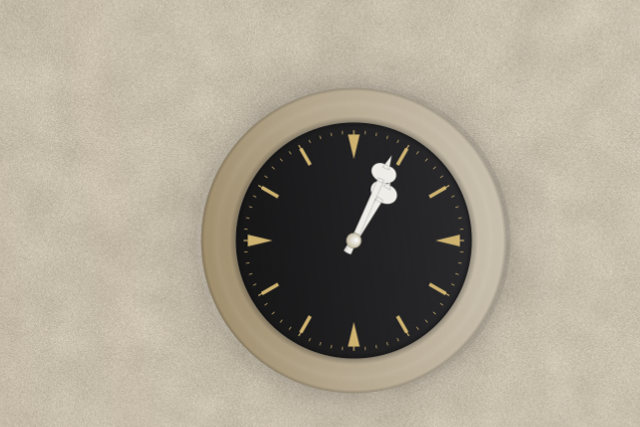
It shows 1h04
